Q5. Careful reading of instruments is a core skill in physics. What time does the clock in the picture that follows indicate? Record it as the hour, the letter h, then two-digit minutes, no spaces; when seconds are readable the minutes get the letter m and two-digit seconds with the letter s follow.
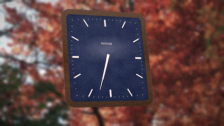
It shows 6h33
